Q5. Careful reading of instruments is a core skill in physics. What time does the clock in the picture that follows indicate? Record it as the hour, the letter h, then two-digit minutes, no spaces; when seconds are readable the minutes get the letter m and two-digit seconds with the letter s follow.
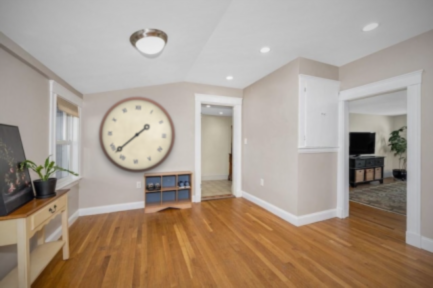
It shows 1h38
